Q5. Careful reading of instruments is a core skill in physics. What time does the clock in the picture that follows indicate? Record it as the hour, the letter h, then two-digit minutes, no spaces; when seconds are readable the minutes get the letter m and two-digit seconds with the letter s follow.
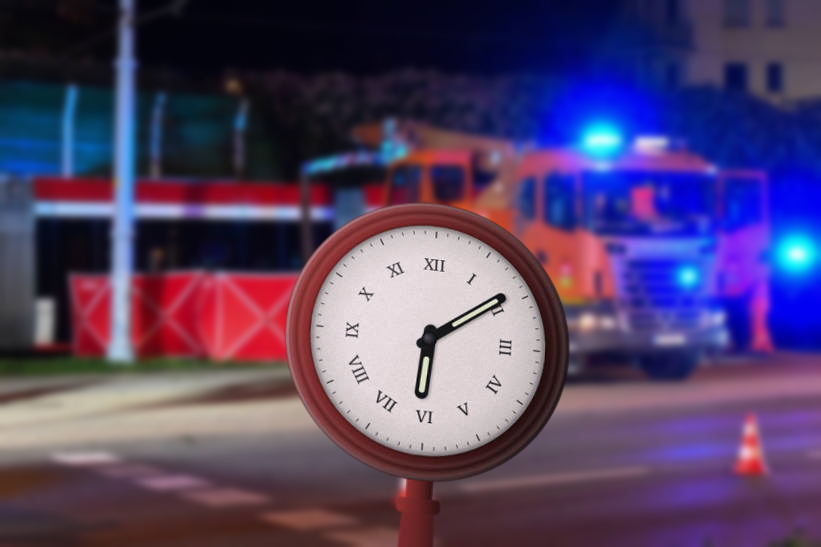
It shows 6h09
